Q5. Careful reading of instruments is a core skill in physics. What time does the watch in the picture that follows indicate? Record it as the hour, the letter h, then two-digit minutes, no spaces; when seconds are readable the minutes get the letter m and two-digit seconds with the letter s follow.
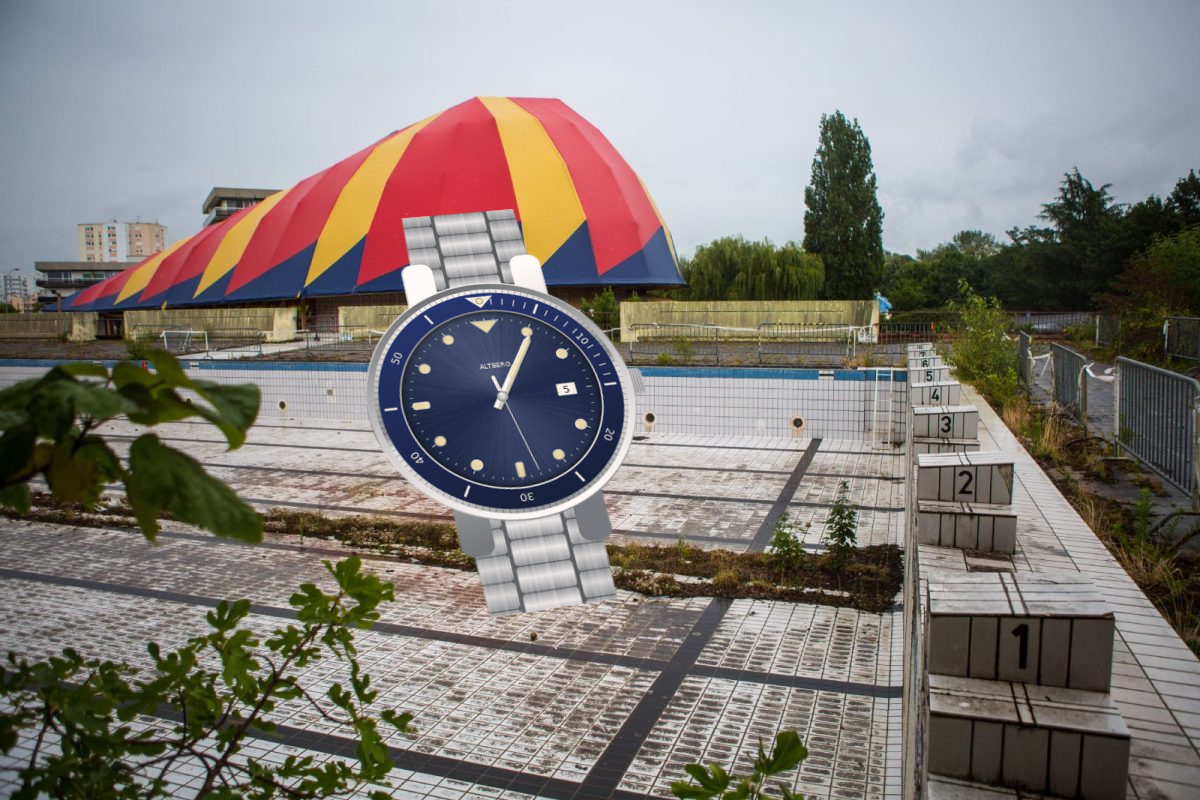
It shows 1h05m28s
